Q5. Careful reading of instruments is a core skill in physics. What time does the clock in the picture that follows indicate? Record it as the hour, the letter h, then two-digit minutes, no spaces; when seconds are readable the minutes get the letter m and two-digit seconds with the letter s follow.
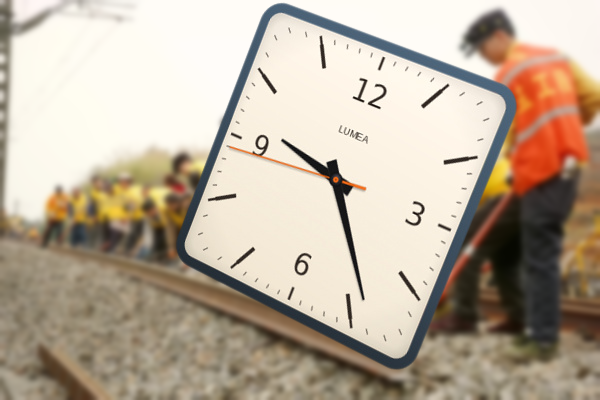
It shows 9h23m44s
